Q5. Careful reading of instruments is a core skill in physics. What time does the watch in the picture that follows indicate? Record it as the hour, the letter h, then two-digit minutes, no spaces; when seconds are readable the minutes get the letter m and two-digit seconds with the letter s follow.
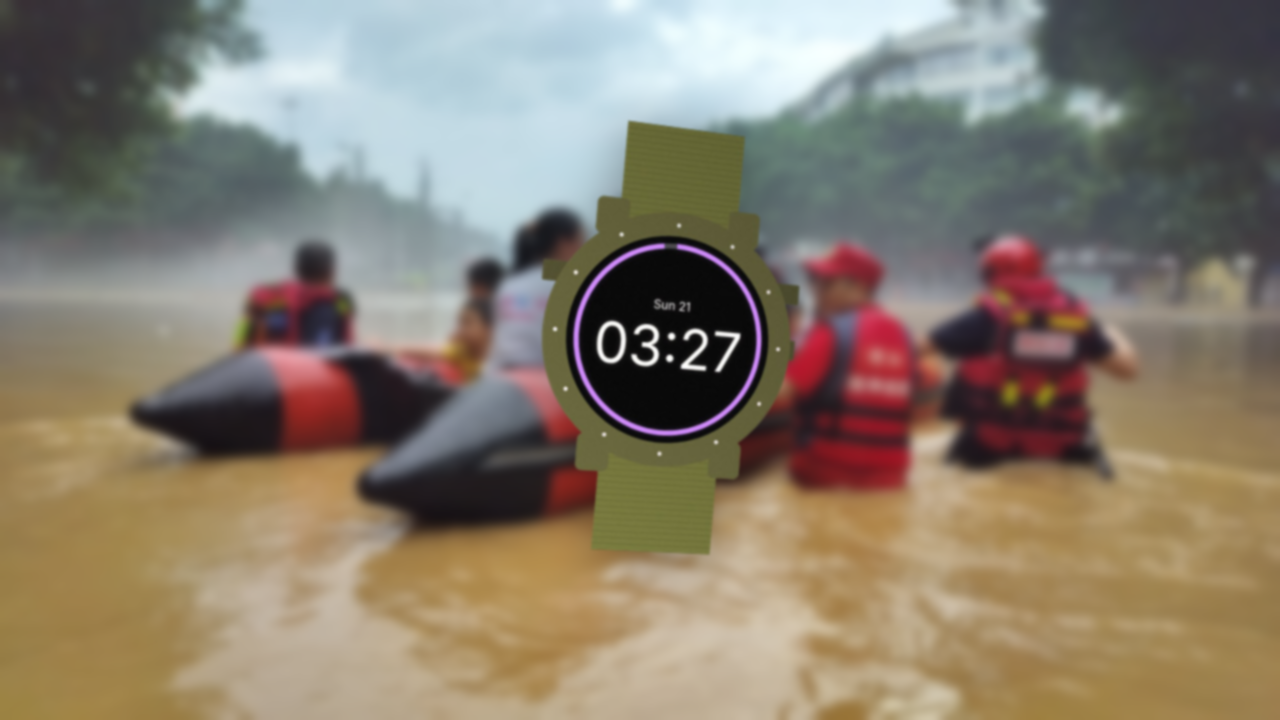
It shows 3h27
